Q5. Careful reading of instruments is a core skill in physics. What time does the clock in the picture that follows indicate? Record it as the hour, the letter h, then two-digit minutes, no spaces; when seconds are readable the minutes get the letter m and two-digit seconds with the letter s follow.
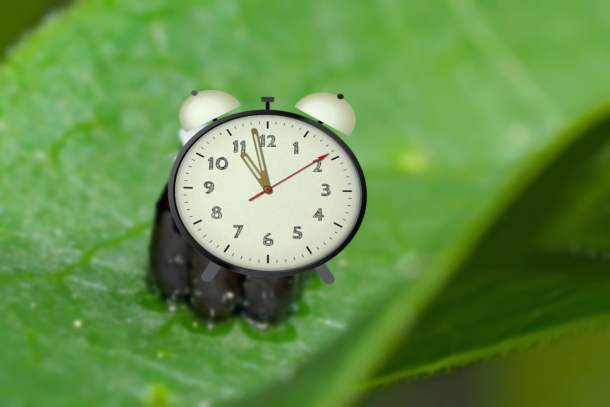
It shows 10h58m09s
